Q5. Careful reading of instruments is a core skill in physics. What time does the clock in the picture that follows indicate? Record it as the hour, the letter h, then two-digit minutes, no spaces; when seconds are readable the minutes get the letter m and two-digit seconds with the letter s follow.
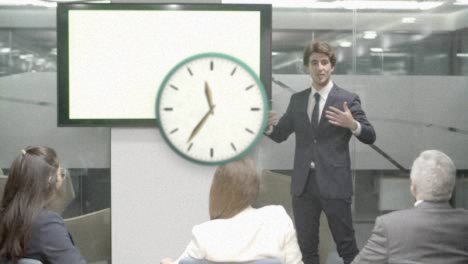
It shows 11h36
